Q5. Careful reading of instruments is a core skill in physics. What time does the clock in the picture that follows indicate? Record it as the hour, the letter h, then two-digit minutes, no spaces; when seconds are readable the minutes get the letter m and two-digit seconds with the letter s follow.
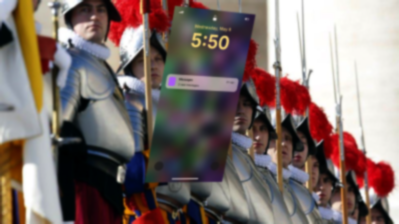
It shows 5h50
